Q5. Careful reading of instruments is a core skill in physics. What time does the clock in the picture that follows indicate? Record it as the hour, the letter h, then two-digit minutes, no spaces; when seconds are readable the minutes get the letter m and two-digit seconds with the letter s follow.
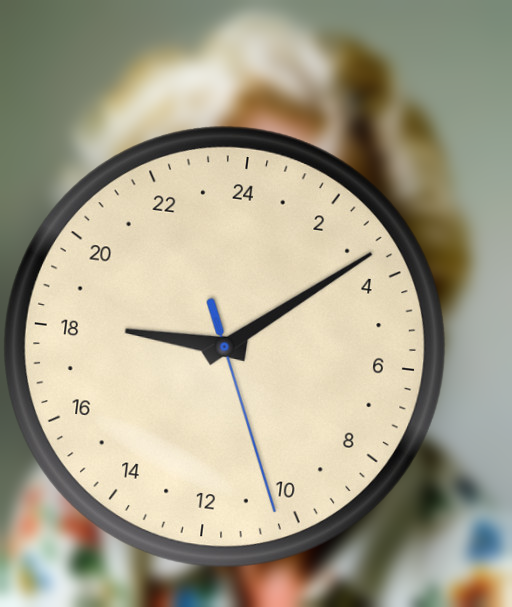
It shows 18h08m26s
